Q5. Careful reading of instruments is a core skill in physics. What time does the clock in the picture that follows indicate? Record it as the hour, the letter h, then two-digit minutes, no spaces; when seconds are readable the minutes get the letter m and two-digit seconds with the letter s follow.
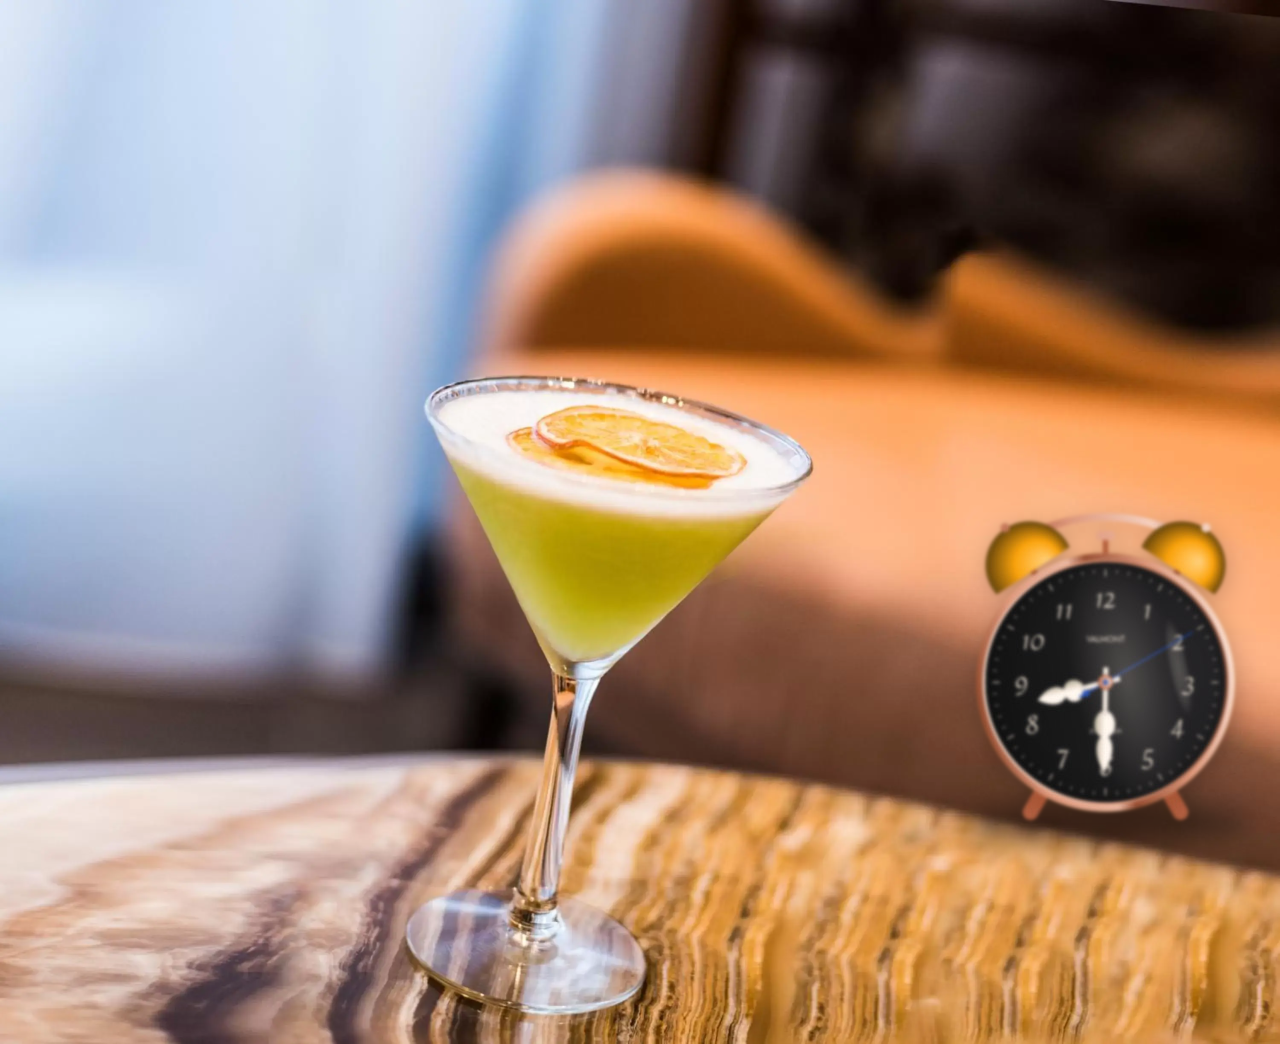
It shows 8h30m10s
